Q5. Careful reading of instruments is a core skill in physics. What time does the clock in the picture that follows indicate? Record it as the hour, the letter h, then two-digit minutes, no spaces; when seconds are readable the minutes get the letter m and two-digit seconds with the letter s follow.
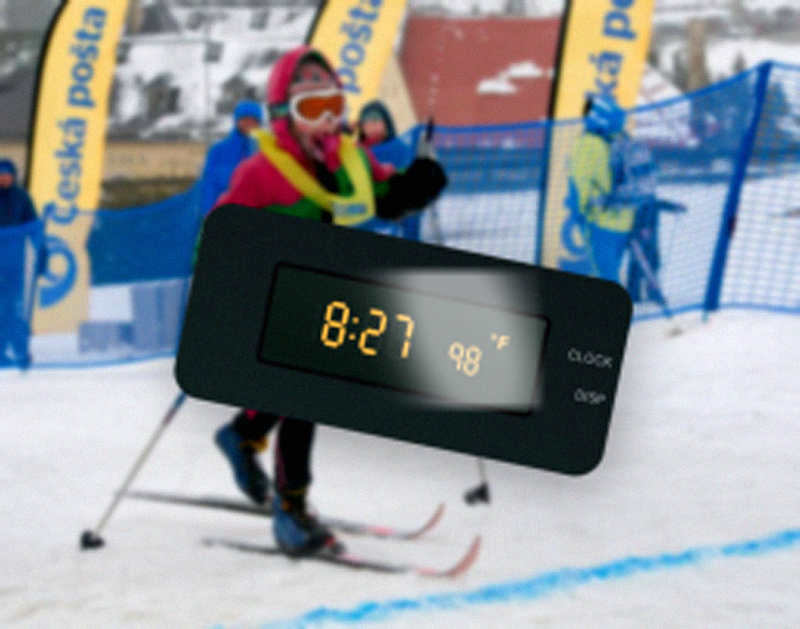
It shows 8h27
